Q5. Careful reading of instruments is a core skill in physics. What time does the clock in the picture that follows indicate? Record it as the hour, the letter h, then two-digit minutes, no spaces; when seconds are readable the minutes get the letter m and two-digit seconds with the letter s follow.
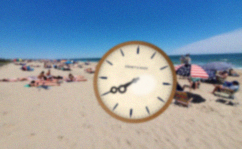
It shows 7h40
